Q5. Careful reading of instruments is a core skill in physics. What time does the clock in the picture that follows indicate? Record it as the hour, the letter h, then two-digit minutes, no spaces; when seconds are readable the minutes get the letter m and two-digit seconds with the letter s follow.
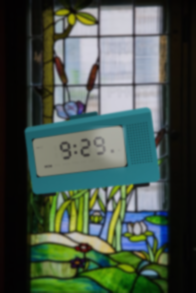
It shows 9h29
